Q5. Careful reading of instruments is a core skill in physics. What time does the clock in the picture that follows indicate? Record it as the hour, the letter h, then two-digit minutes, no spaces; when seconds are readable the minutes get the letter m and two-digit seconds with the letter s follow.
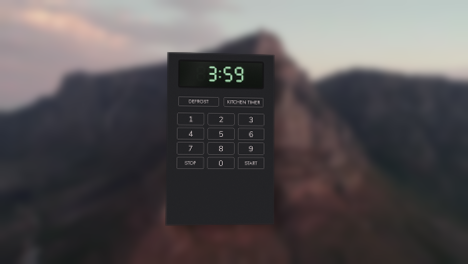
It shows 3h59
